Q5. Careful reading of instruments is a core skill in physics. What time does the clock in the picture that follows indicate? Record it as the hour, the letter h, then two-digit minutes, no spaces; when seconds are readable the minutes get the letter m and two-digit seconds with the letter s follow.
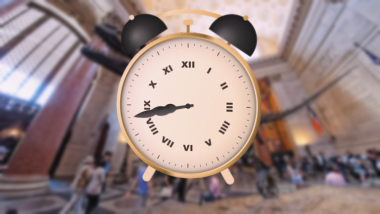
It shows 8h43
